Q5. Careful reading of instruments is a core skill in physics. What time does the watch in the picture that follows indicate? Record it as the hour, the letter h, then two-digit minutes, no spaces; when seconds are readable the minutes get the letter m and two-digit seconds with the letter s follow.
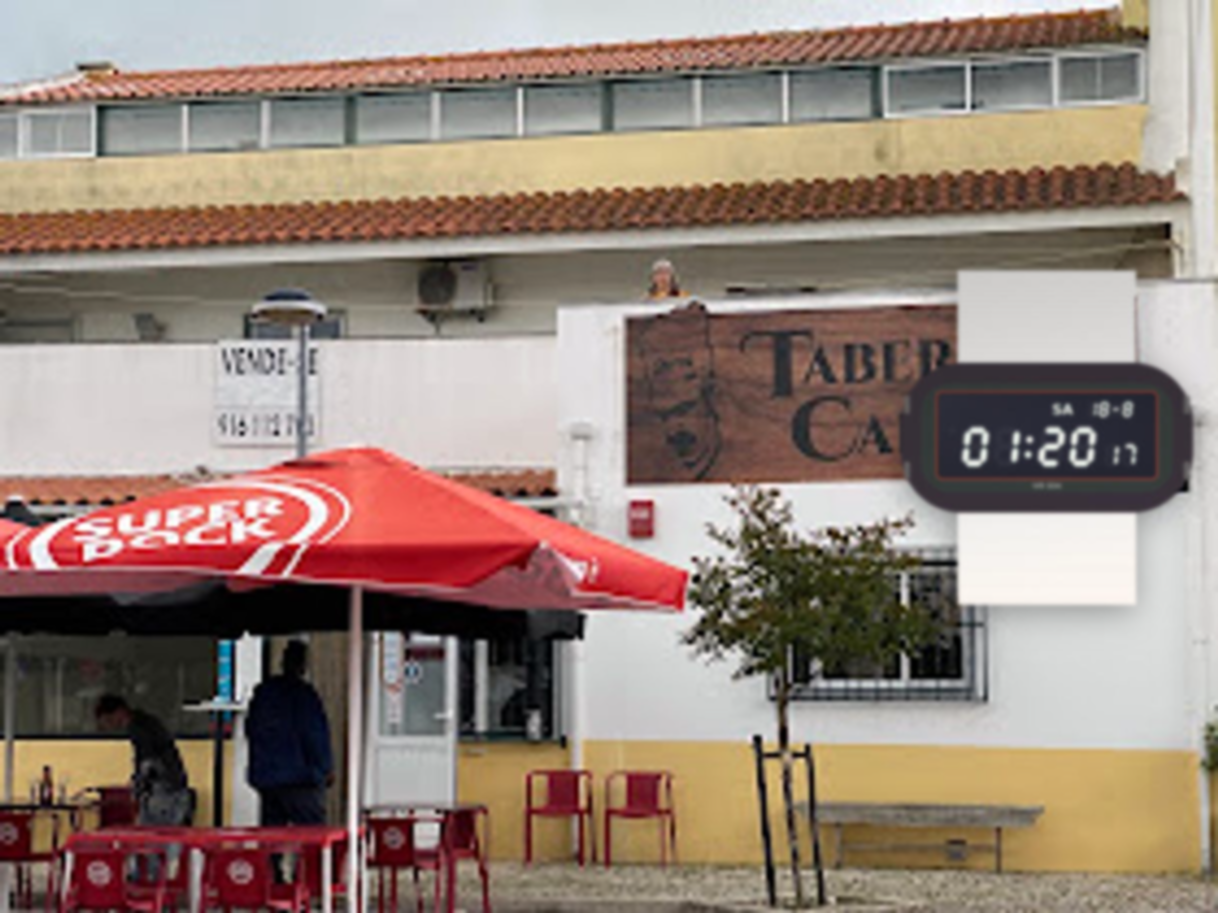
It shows 1h20m17s
